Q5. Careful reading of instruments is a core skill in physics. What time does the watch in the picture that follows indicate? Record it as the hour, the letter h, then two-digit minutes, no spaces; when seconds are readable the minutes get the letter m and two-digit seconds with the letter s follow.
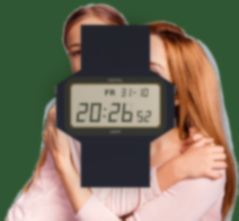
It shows 20h26
